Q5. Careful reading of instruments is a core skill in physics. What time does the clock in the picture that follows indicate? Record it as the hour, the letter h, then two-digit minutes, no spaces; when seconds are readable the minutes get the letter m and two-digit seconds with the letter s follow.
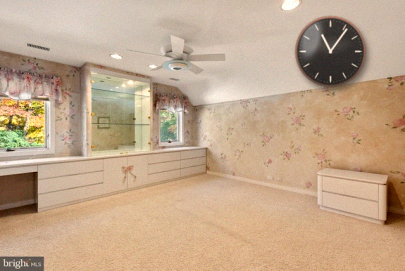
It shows 11h06
